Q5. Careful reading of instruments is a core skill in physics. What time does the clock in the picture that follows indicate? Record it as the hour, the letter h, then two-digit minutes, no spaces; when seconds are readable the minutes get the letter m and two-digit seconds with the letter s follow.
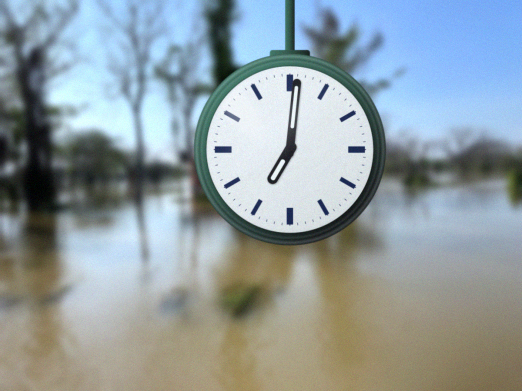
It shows 7h01
